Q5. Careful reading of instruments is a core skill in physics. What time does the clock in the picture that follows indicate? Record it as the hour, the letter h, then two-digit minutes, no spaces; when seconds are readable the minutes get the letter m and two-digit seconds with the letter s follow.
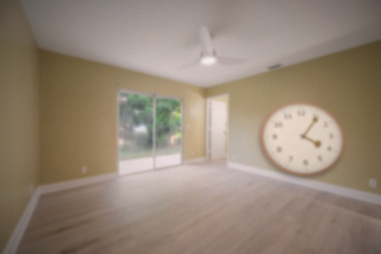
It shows 4h06
